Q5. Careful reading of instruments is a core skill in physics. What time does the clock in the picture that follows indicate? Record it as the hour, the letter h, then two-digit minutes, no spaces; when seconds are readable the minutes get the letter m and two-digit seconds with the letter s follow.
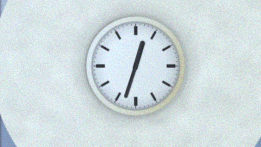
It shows 12h33
